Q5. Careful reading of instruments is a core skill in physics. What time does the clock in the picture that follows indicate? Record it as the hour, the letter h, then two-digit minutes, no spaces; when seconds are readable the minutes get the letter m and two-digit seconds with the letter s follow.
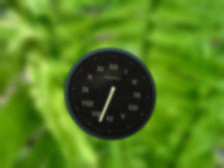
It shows 6h33
